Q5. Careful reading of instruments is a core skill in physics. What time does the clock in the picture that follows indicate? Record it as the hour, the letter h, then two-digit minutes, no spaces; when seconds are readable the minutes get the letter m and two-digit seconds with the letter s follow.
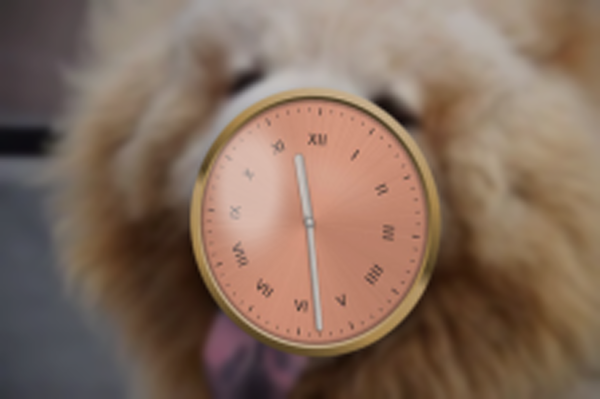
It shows 11h28
